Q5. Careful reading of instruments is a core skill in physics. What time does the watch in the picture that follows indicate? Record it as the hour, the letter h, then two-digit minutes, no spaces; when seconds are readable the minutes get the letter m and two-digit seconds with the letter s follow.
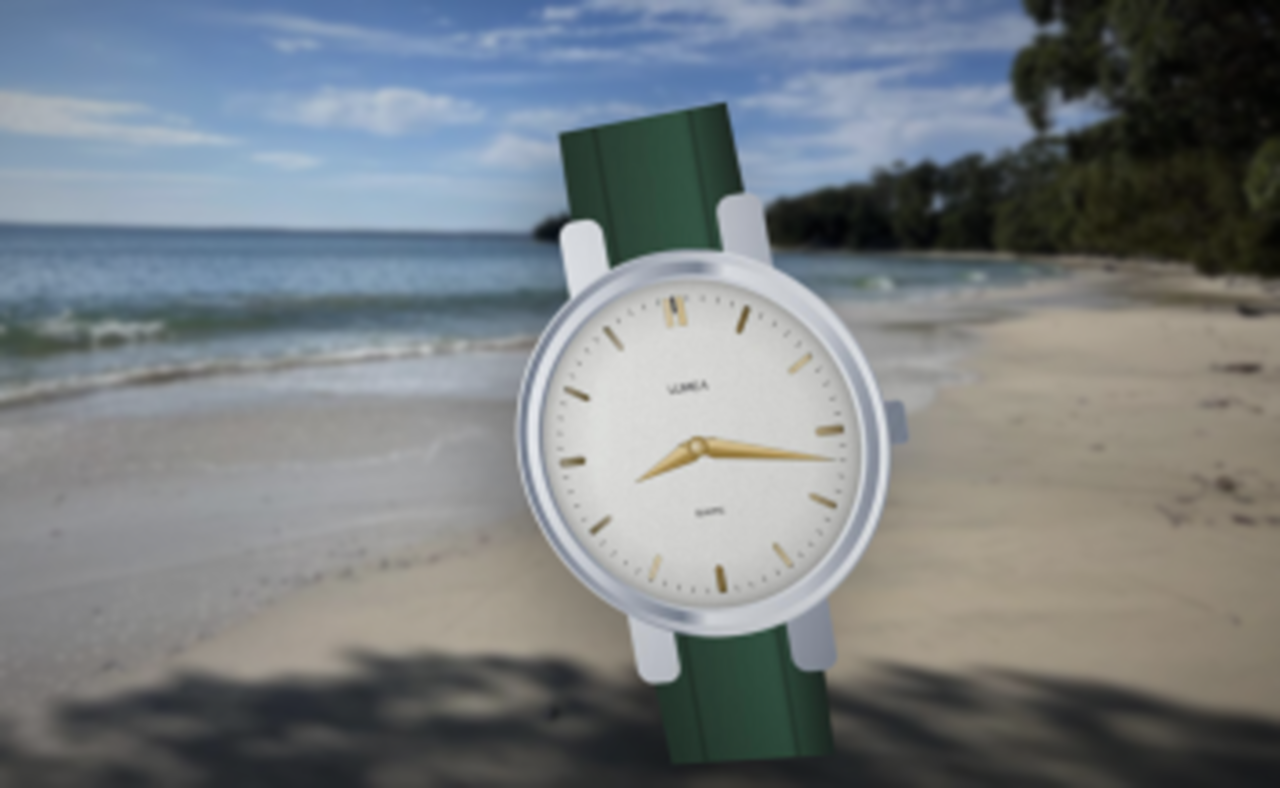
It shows 8h17
